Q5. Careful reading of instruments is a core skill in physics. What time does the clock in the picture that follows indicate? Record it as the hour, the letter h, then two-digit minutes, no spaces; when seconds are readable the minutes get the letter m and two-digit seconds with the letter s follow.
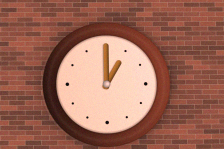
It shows 1h00
